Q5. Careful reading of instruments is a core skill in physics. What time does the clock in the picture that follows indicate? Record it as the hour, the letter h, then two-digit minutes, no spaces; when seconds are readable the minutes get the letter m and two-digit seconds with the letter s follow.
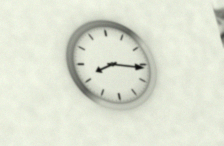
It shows 8h16
